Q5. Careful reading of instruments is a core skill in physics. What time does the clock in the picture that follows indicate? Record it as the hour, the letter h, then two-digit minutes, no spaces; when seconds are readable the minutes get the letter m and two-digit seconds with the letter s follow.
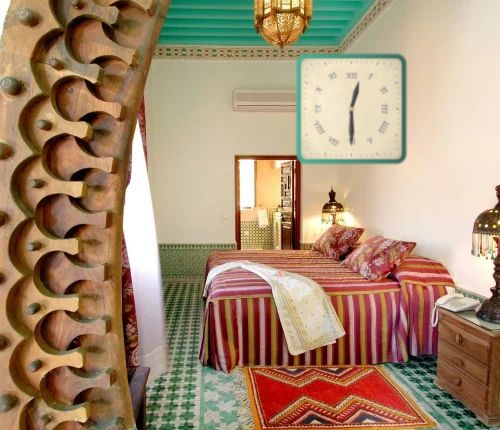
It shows 12h30
